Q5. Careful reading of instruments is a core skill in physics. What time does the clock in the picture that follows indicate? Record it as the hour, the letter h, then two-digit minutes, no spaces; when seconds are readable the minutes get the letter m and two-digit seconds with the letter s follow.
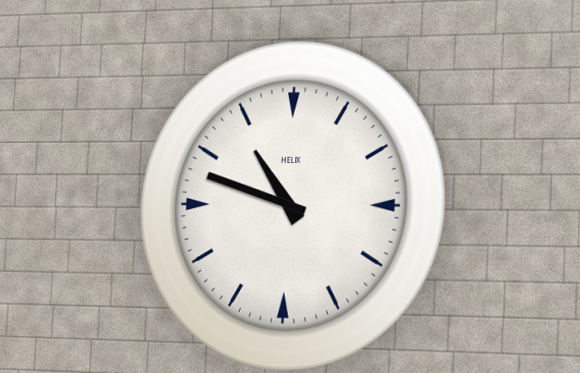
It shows 10h48
